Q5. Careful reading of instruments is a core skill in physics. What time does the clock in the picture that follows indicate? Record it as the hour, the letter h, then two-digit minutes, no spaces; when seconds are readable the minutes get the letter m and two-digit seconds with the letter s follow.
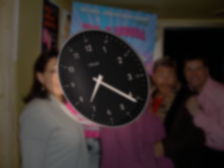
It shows 7h21
